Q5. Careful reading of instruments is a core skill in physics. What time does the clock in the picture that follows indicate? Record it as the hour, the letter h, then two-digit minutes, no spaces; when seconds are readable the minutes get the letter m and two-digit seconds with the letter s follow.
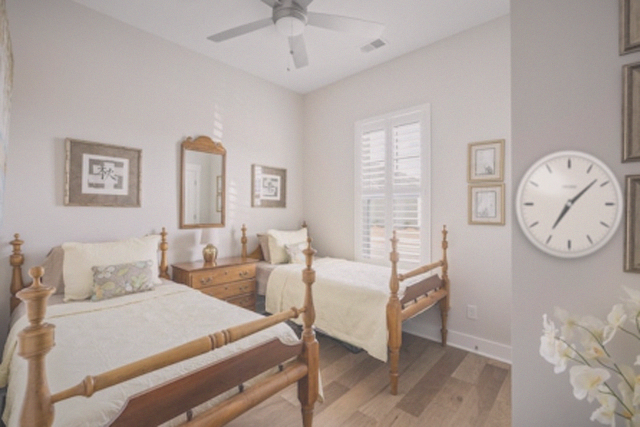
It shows 7h08
